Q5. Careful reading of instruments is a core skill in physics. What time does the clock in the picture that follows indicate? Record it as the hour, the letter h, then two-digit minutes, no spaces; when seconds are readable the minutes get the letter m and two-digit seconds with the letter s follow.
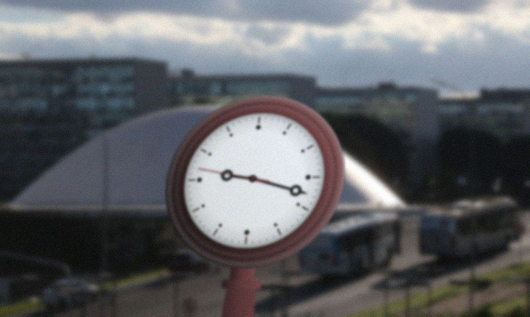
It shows 9h17m47s
